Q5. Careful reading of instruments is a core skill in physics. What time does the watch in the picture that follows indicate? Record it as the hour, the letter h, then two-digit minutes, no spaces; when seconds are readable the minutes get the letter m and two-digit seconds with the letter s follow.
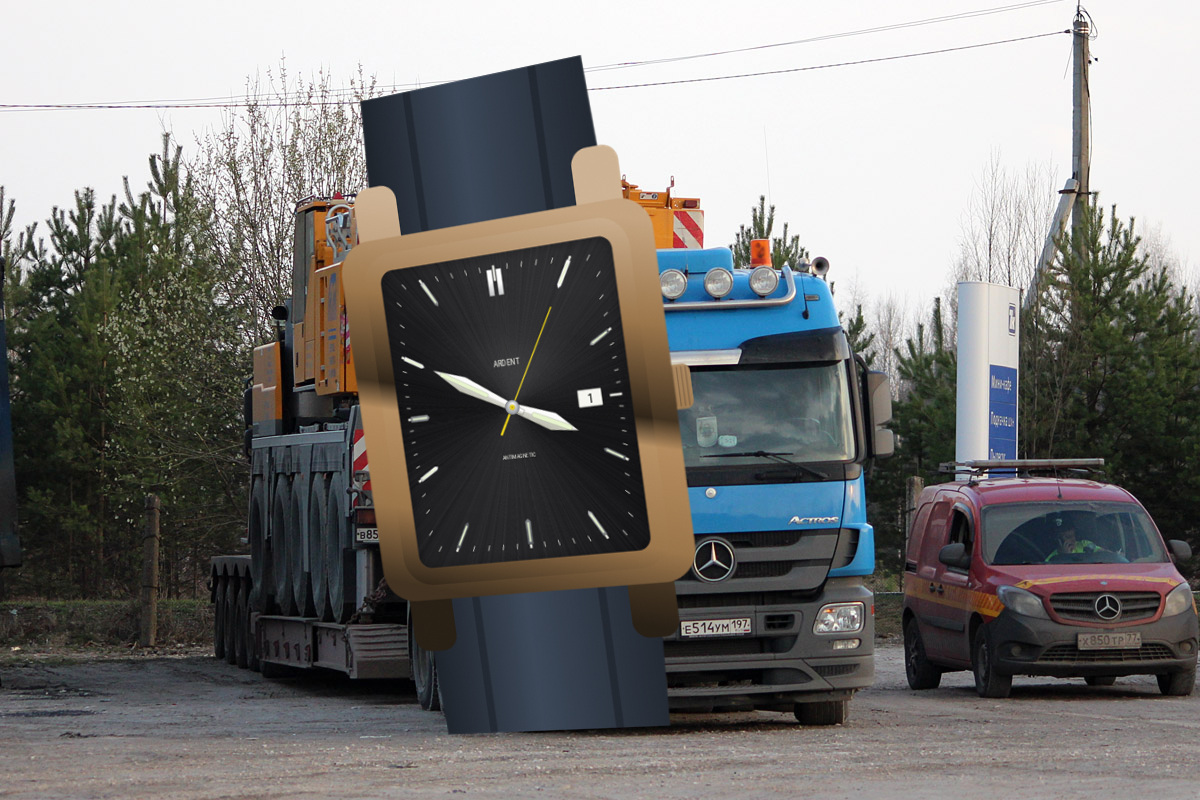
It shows 3h50m05s
